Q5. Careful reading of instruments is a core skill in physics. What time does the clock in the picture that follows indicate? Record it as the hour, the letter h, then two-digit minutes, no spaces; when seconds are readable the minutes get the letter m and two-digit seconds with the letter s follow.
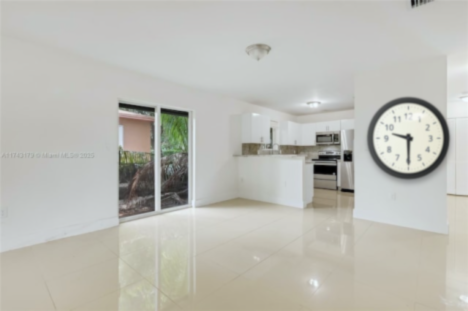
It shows 9h30
